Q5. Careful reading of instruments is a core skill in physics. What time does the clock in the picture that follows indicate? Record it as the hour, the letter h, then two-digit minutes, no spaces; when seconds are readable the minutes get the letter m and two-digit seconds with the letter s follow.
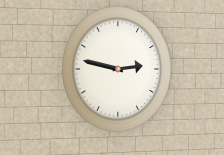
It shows 2h47
